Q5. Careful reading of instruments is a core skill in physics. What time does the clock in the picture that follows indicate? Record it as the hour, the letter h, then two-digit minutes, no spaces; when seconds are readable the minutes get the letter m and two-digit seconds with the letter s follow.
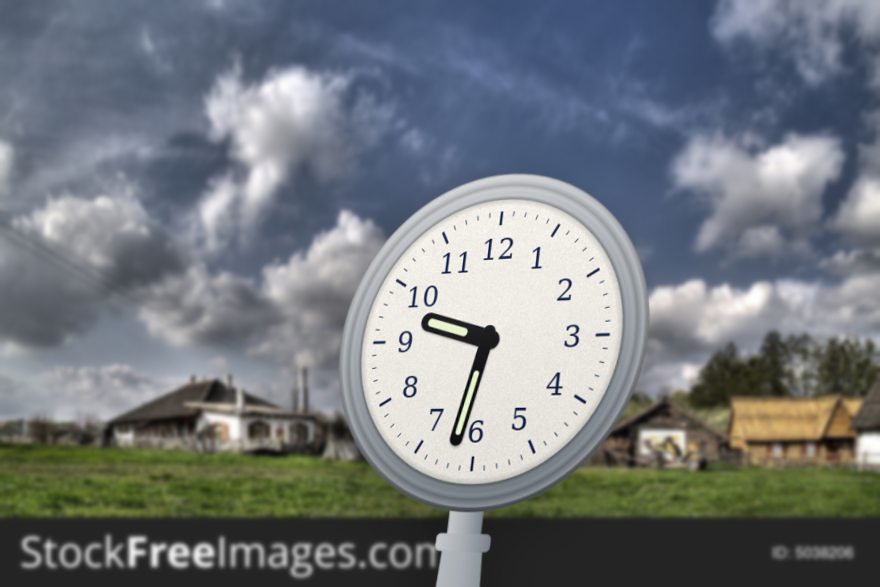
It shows 9h32
